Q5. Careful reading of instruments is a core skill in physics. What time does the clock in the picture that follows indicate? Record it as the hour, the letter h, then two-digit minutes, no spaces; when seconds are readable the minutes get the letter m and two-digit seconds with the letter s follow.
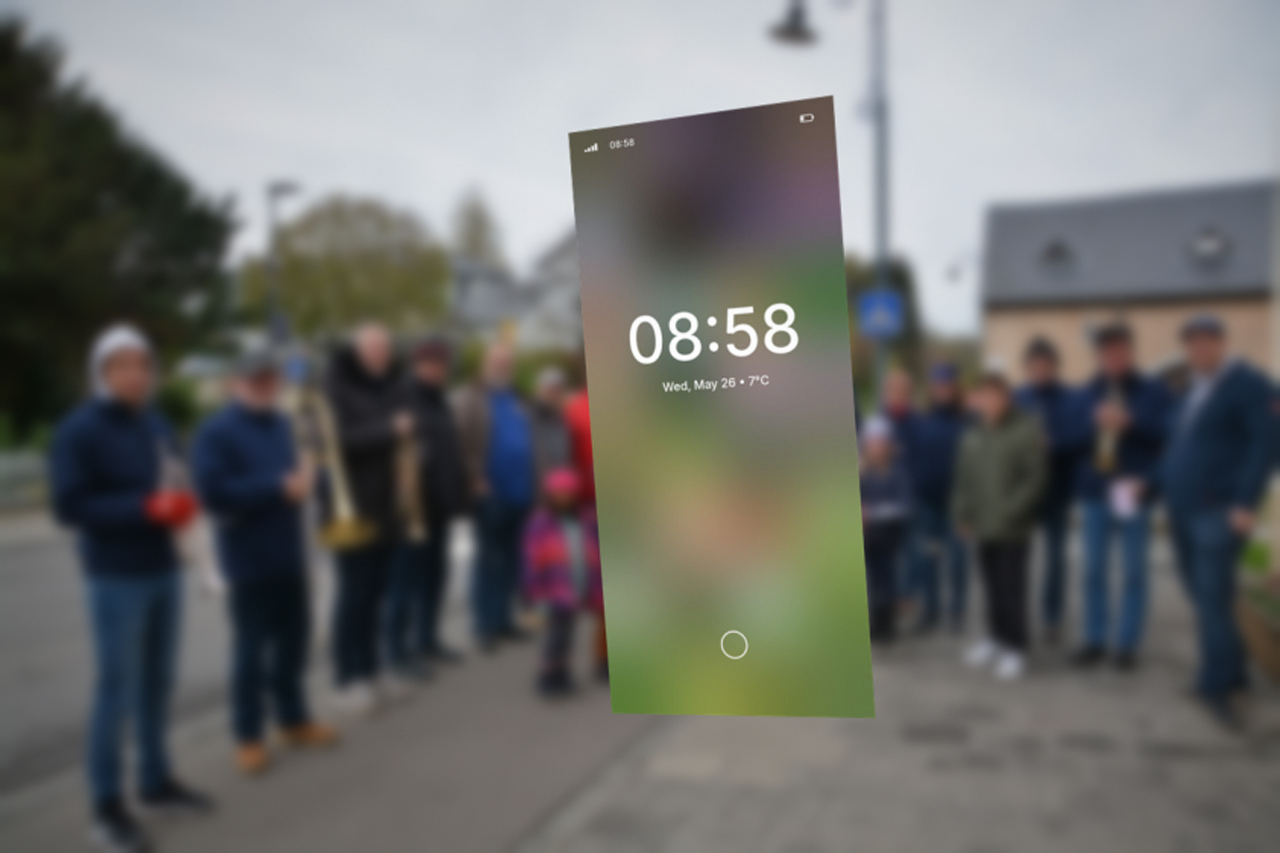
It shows 8h58
